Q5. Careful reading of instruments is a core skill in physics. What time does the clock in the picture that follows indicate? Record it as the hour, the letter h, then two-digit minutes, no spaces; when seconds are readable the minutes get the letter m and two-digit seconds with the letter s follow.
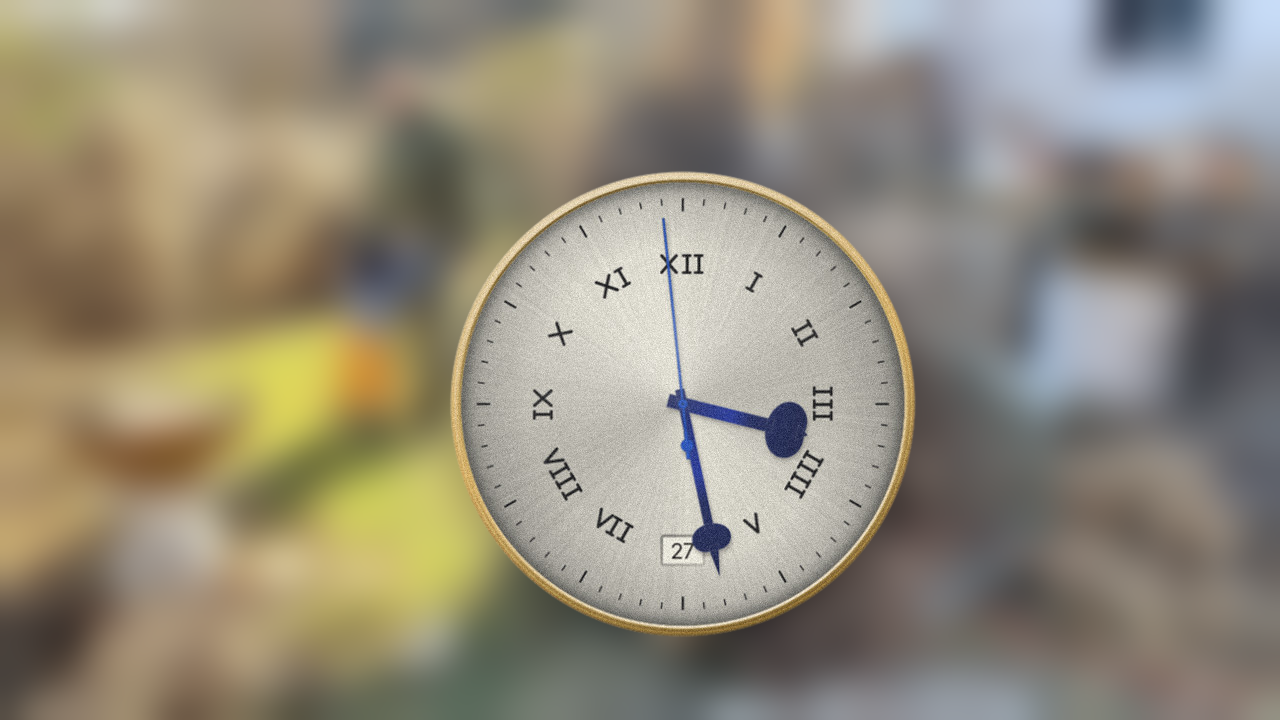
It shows 3h27m59s
